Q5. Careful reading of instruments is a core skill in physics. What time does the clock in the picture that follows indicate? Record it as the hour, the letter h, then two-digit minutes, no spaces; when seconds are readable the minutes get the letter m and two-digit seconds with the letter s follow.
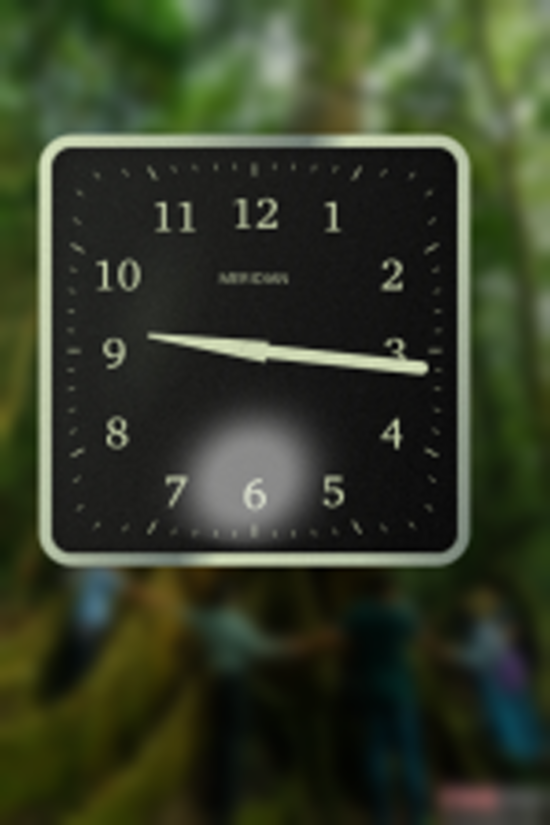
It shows 9h16
